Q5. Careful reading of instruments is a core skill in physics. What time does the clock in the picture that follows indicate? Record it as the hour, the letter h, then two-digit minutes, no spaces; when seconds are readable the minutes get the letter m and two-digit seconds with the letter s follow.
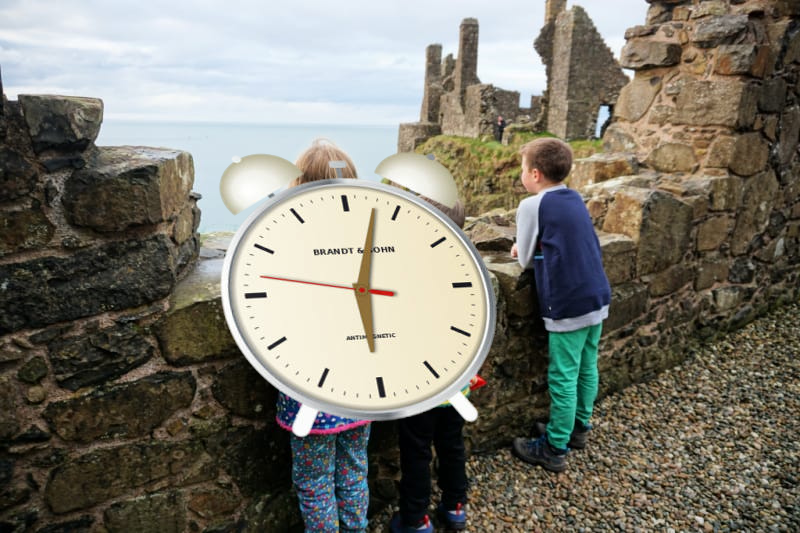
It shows 6h02m47s
